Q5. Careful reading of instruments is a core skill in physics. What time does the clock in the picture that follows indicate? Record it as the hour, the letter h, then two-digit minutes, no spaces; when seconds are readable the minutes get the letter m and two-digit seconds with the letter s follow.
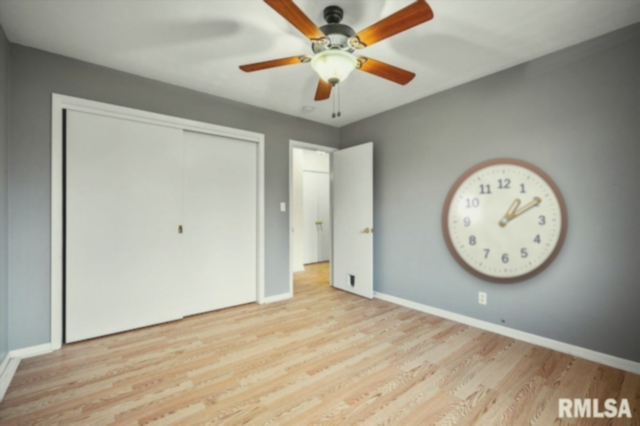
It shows 1h10
